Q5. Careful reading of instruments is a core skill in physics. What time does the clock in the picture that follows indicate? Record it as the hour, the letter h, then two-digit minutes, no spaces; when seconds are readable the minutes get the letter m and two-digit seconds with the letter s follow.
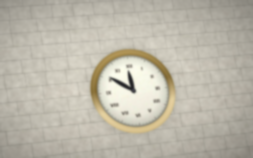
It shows 11h51
